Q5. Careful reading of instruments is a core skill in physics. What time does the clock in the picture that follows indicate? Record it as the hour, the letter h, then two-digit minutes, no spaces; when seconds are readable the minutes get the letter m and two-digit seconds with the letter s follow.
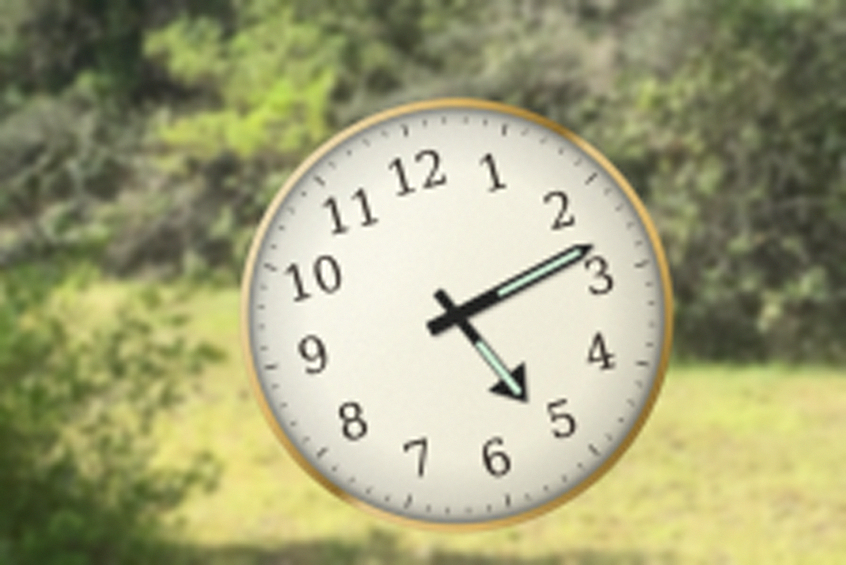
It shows 5h13
